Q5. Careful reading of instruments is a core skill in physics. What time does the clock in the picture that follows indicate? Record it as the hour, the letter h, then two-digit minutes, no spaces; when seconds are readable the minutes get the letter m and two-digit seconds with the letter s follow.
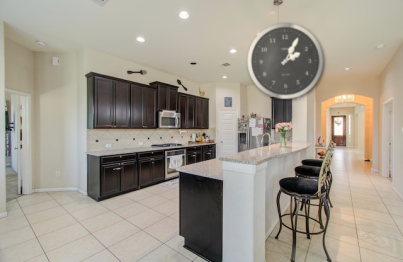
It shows 2h05
